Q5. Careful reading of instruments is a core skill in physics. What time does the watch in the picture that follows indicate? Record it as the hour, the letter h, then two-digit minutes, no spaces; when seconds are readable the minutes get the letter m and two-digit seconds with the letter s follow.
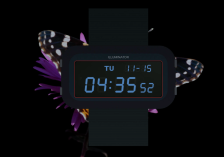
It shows 4h35m52s
